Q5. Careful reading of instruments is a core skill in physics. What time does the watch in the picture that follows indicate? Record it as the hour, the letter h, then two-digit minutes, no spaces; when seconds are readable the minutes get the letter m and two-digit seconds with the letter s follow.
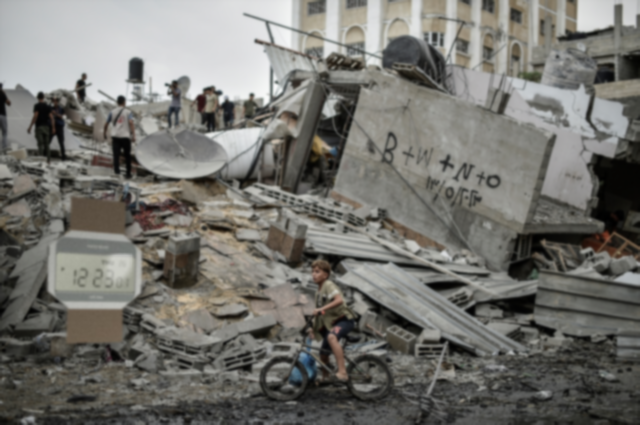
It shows 12h23
